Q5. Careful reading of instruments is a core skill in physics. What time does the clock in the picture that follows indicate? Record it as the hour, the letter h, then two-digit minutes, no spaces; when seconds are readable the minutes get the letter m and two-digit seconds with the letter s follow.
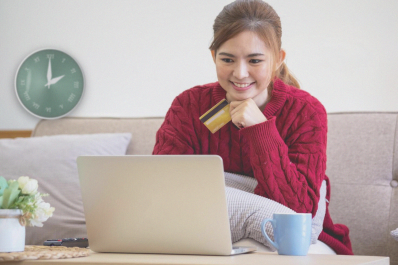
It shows 2h00
